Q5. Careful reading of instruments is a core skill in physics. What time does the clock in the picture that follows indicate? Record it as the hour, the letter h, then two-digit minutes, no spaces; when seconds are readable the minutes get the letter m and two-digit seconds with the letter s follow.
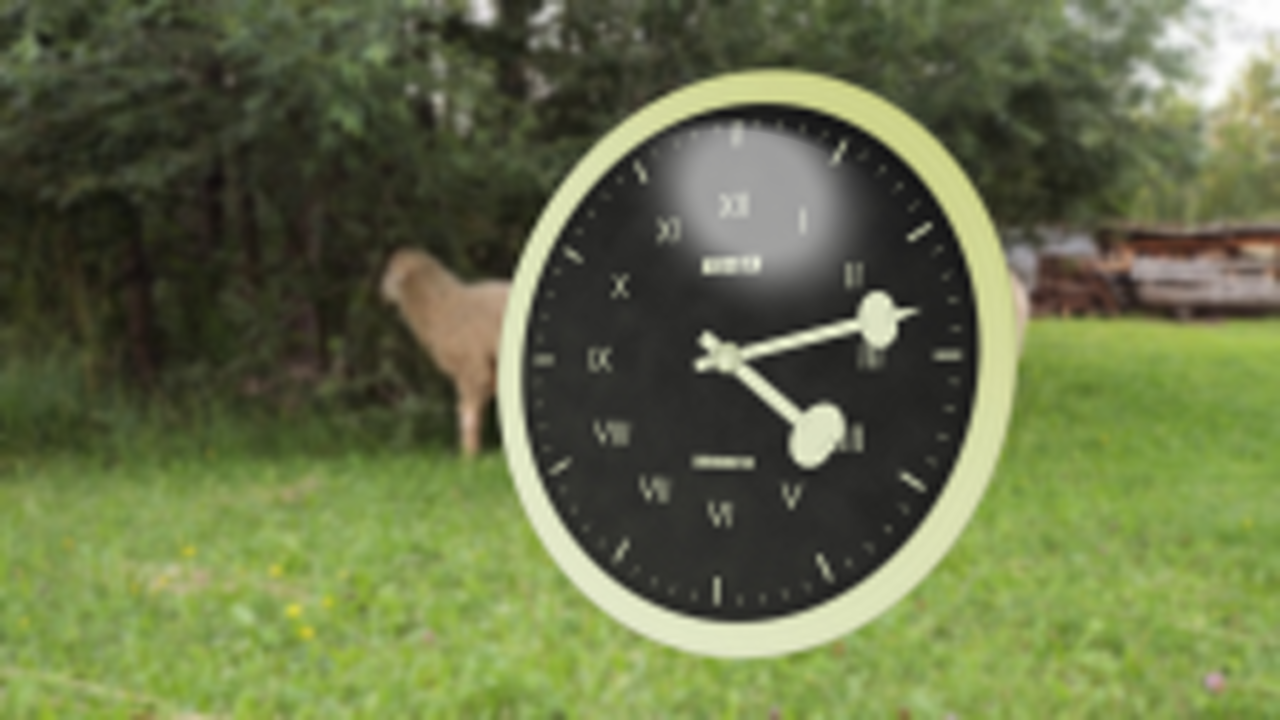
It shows 4h13
